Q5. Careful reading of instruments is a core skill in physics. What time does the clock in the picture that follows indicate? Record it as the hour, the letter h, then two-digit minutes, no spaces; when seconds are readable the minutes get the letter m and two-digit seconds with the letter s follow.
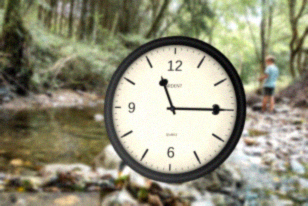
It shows 11h15
